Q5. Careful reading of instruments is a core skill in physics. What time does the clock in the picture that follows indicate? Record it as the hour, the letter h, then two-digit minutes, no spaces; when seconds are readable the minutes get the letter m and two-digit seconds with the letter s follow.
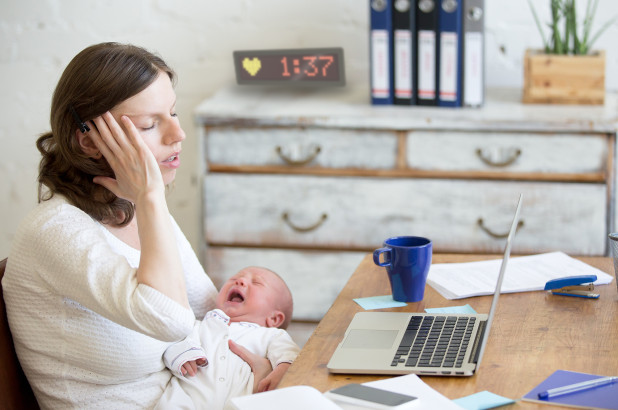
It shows 1h37
